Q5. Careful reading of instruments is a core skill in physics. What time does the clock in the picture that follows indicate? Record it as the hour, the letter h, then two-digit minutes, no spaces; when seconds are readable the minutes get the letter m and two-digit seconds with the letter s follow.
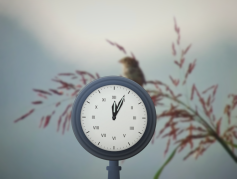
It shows 12h04
